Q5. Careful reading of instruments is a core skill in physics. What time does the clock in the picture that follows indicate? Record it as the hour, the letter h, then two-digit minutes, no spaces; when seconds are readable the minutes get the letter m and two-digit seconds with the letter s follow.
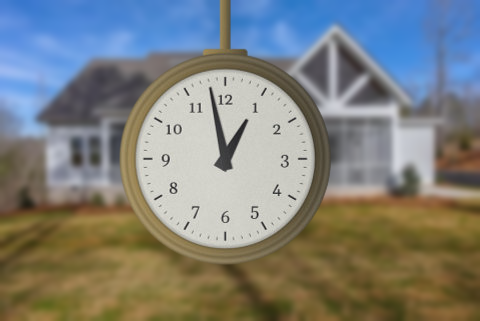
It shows 12h58
